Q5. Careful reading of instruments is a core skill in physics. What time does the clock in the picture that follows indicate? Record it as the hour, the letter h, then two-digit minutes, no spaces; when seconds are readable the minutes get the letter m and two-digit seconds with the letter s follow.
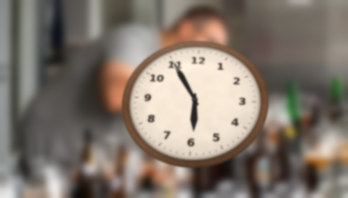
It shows 5h55
